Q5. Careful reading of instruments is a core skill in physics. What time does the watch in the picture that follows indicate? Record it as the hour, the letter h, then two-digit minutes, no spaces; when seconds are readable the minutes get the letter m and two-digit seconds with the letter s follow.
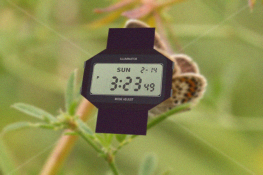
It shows 3h23m49s
